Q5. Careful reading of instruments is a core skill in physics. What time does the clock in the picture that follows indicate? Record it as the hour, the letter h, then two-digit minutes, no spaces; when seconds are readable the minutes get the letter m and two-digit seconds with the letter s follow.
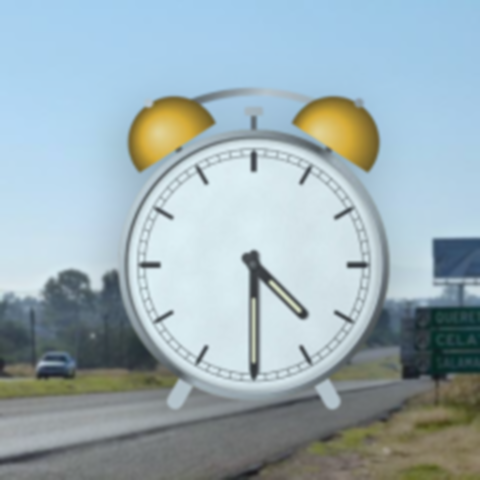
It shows 4h30
